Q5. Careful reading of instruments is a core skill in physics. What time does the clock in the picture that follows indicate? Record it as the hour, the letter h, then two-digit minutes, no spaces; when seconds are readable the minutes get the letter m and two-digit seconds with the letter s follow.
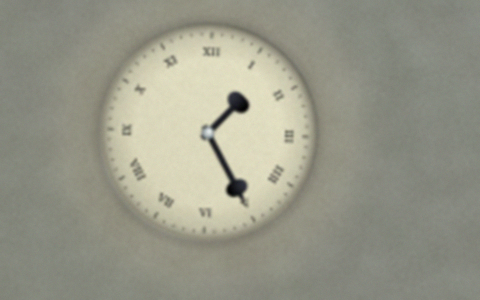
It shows 1h25
